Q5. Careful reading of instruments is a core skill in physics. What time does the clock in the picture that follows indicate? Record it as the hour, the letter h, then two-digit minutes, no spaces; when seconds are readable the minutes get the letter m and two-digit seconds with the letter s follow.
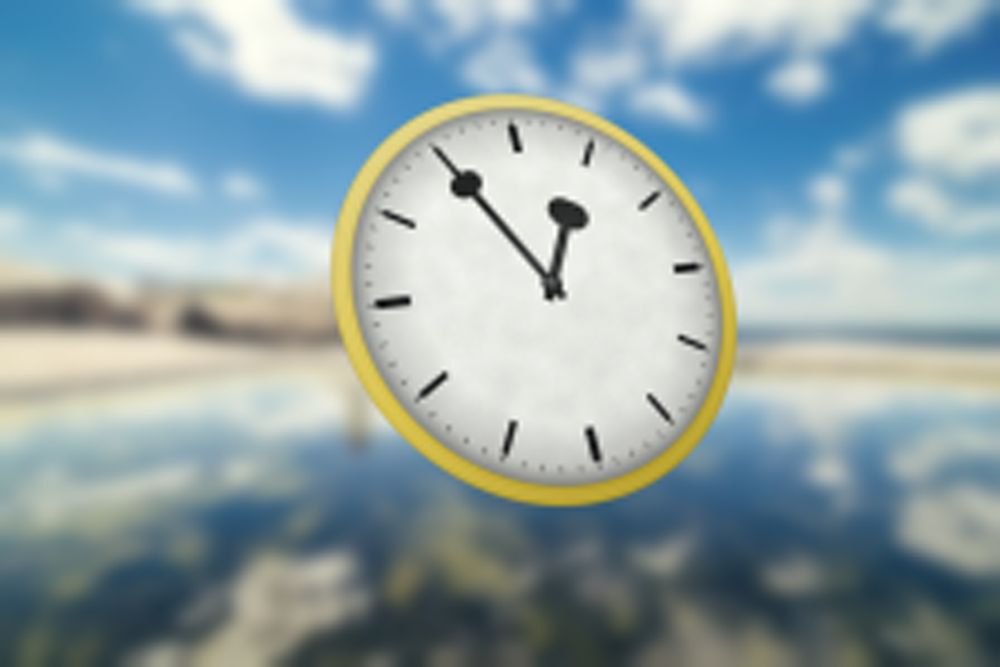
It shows 12h55
